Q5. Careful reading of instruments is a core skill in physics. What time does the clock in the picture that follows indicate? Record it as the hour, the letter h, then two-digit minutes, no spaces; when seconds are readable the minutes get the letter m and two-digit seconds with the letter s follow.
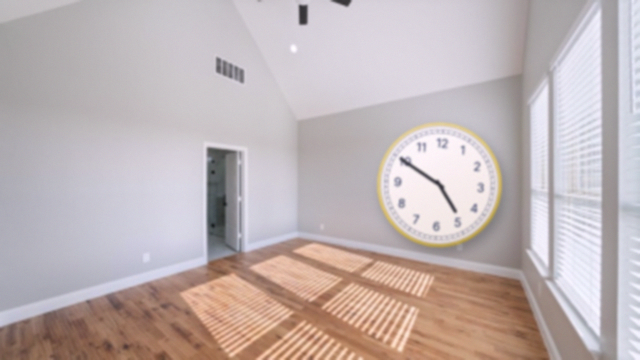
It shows 4h50
